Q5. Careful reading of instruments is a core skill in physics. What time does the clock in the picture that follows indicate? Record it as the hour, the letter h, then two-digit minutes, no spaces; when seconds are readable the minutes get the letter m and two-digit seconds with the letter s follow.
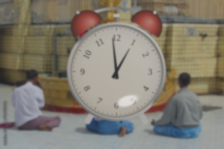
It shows 12h59
